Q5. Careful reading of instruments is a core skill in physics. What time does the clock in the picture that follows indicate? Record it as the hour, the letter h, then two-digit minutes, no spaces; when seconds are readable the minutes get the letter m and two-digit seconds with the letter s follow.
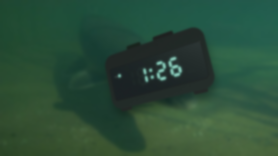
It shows 1h26
